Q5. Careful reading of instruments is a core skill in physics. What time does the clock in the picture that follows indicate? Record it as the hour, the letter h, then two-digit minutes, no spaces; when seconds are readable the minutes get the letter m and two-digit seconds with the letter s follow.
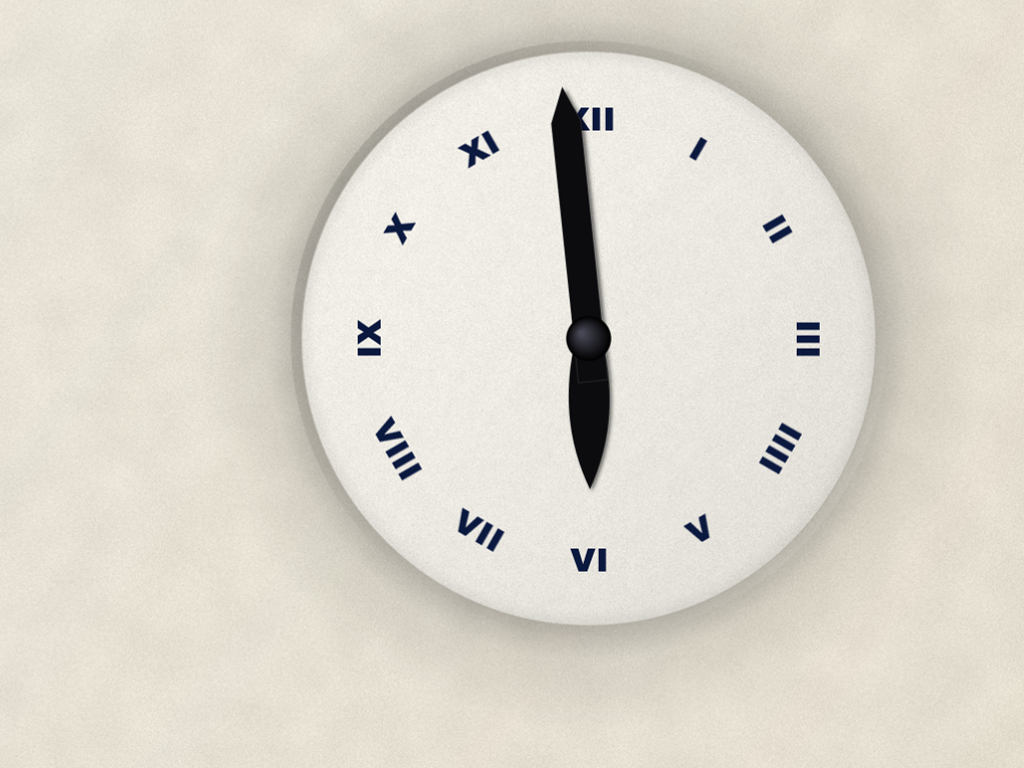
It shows 5h59
